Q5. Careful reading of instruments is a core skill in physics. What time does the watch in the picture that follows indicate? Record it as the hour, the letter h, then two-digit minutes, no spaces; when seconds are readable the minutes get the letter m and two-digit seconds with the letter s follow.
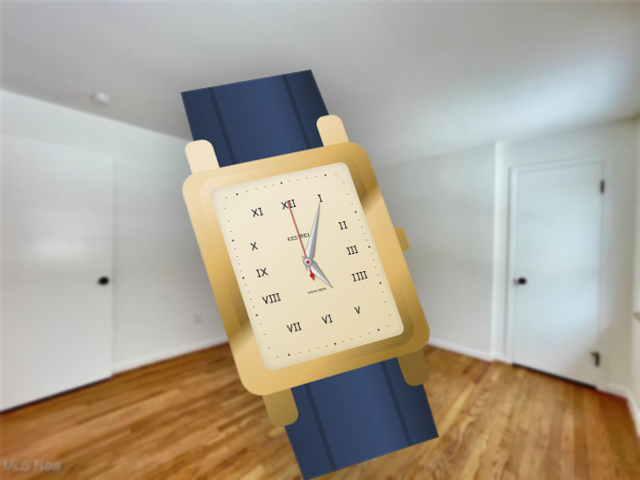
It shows 5h05m00s
